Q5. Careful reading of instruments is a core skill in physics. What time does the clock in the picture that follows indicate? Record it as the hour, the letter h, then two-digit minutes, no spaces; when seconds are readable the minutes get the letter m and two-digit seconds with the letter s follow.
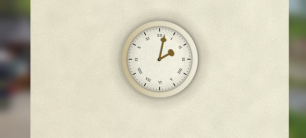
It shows 2h02
